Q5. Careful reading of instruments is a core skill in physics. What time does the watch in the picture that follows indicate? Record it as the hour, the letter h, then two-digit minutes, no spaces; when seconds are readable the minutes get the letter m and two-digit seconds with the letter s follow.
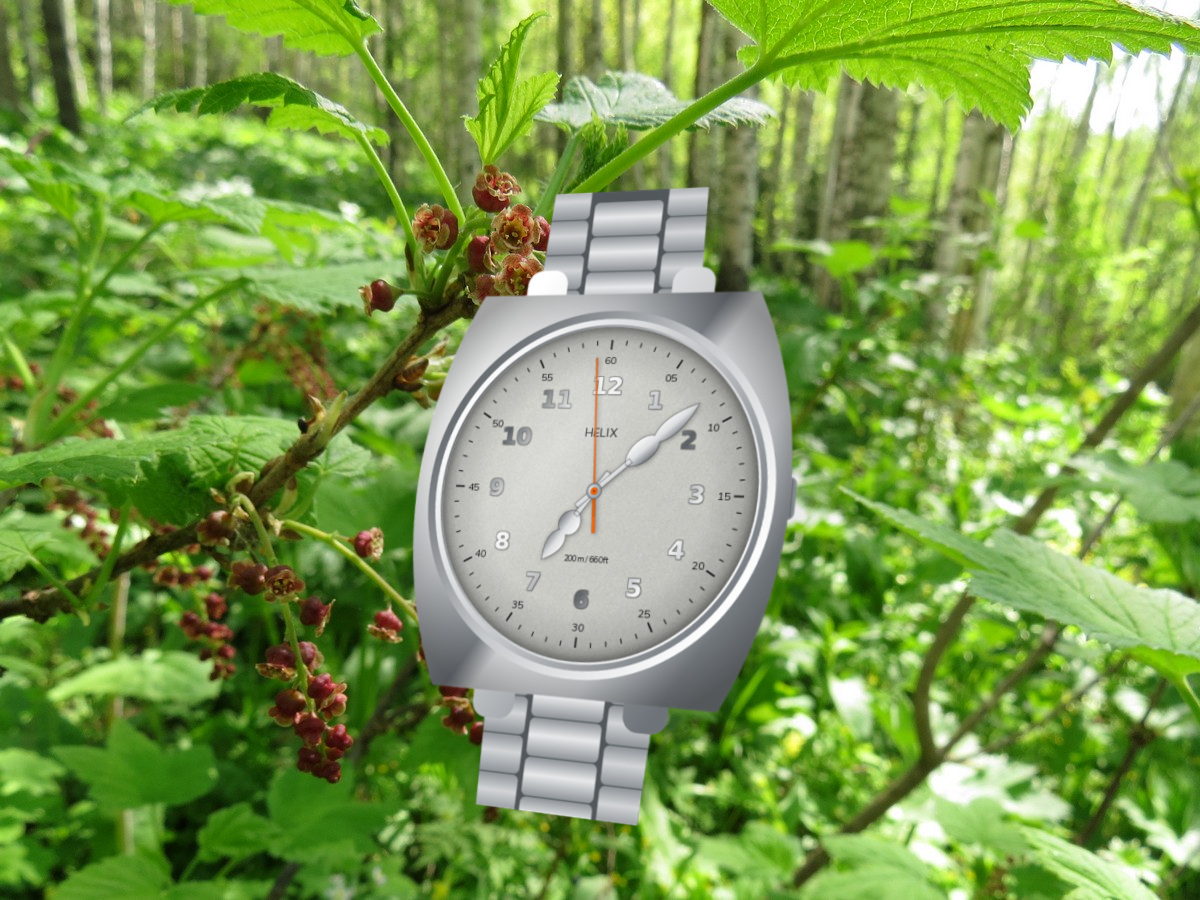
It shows 7h07m59s
